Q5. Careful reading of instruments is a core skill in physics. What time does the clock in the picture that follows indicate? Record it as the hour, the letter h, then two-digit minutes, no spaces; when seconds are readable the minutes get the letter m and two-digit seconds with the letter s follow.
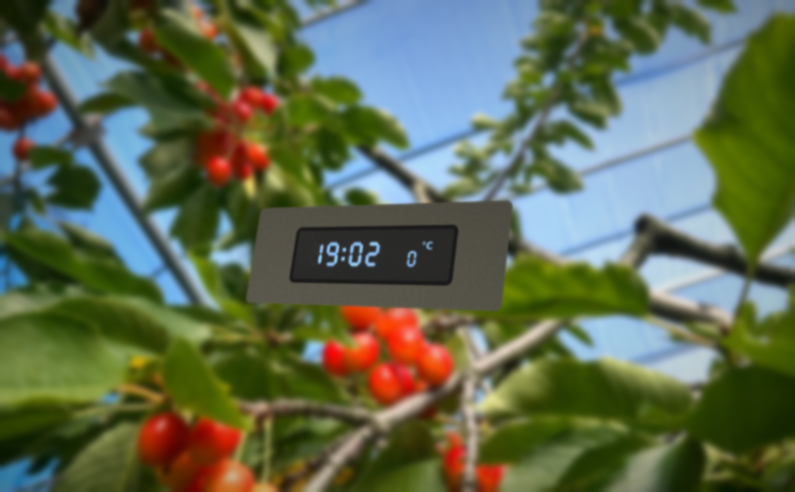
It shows 19h02
